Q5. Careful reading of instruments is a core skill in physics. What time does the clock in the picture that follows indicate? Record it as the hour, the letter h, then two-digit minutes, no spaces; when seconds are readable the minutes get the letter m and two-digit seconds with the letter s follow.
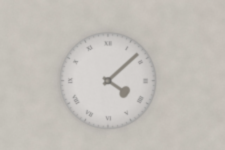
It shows 4h08
